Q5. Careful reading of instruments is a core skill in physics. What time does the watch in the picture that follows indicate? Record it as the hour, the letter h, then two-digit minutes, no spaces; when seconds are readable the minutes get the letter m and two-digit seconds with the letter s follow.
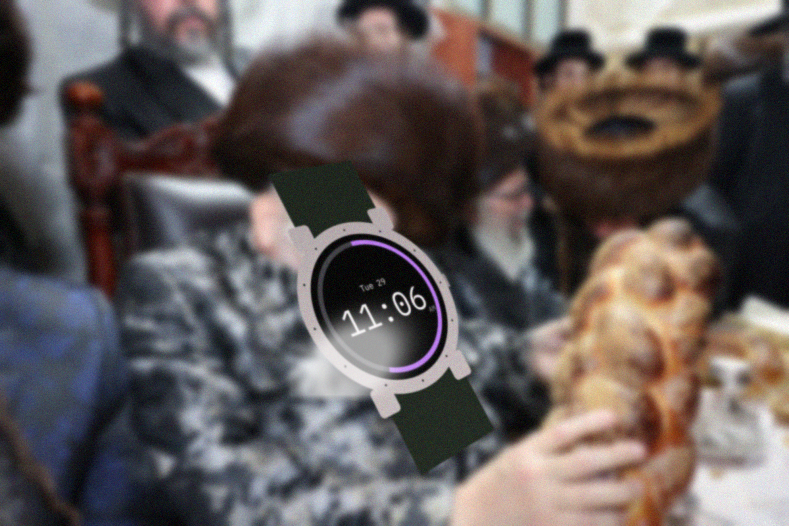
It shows 11h06
